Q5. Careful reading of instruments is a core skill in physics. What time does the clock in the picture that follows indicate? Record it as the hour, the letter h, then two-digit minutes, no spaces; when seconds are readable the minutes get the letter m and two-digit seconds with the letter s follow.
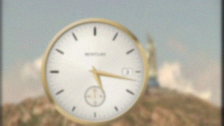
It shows 5h17
